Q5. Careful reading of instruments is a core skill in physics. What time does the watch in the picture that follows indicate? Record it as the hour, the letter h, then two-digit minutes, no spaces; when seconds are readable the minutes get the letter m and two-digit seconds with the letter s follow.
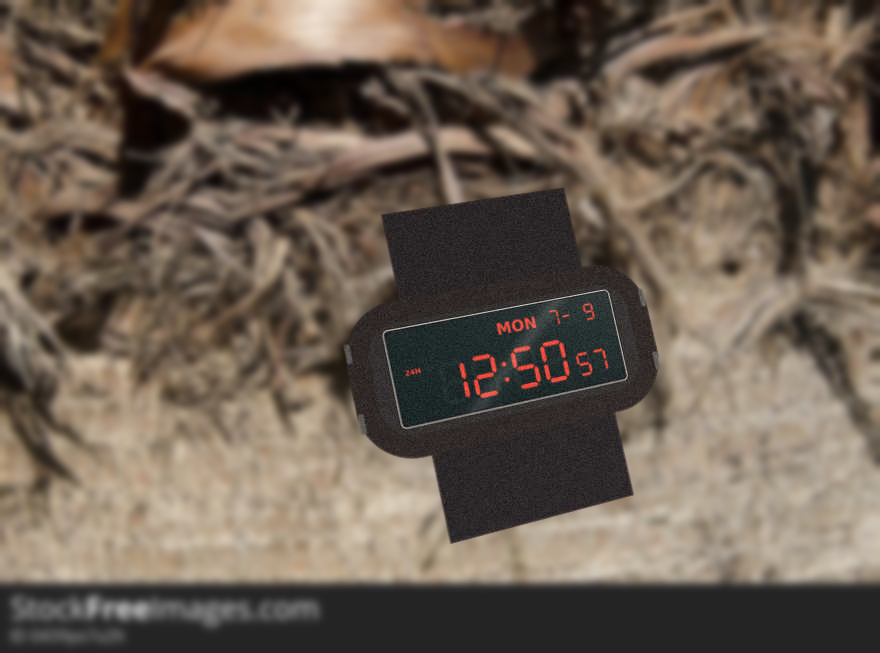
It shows 12h50m57s
